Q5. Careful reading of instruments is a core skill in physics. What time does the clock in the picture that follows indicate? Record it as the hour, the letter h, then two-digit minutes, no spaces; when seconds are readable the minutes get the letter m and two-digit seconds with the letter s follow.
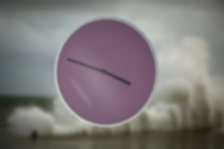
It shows 3h48
